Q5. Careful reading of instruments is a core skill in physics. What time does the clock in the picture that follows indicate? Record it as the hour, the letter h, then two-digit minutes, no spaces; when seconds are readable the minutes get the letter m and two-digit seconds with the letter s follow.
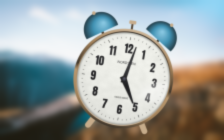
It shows 5h02
